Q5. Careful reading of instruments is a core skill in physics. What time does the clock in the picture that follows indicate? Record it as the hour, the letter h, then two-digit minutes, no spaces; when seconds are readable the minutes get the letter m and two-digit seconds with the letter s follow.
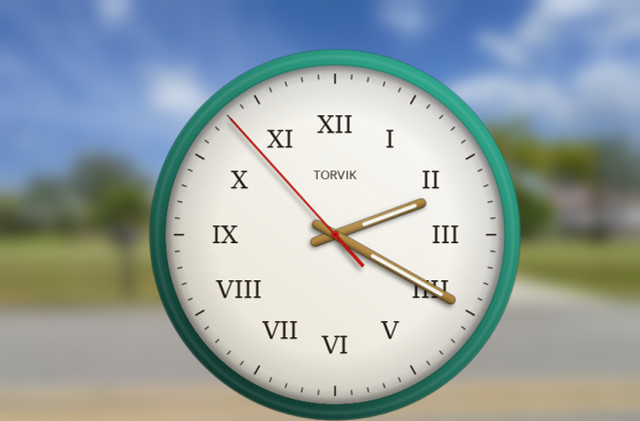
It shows 2h19m53s
